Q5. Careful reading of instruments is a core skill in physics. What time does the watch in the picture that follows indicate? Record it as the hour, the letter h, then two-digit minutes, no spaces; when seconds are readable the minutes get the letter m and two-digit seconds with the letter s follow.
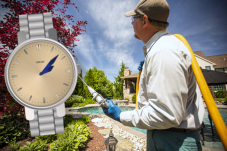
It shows 2h08
